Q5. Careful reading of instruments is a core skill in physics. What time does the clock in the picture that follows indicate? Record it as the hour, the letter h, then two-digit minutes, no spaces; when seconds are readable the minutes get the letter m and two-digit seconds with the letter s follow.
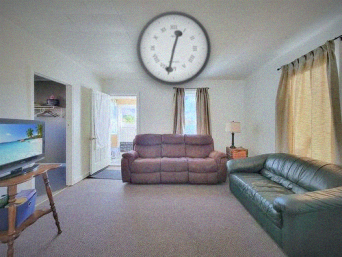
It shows 12h32
